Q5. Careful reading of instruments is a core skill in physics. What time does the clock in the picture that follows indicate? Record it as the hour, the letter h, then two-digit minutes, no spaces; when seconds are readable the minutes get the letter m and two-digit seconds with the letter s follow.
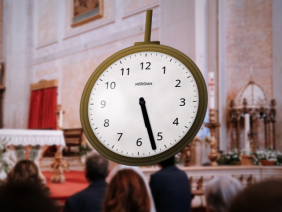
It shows 5h27
